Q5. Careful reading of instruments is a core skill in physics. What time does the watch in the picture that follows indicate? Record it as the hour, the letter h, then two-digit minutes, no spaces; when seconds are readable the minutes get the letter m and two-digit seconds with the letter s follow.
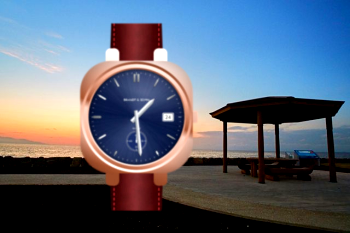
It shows 1h29
